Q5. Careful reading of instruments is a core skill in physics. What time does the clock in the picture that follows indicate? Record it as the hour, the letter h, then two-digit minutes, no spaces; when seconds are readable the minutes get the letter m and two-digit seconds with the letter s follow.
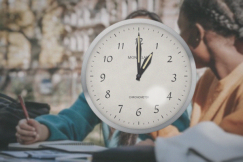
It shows 1h00
